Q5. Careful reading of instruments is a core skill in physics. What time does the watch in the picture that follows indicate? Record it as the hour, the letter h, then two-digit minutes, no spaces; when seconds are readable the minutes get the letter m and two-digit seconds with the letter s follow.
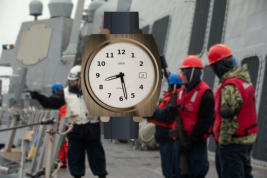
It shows 8h28
